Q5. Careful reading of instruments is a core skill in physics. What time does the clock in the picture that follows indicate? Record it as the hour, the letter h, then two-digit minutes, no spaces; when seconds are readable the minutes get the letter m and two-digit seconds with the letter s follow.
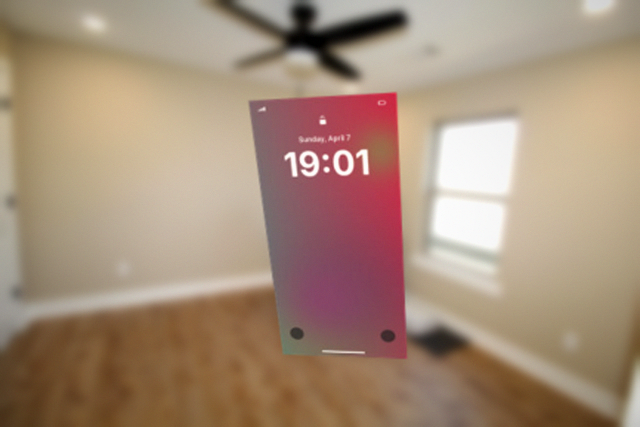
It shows 19h01
